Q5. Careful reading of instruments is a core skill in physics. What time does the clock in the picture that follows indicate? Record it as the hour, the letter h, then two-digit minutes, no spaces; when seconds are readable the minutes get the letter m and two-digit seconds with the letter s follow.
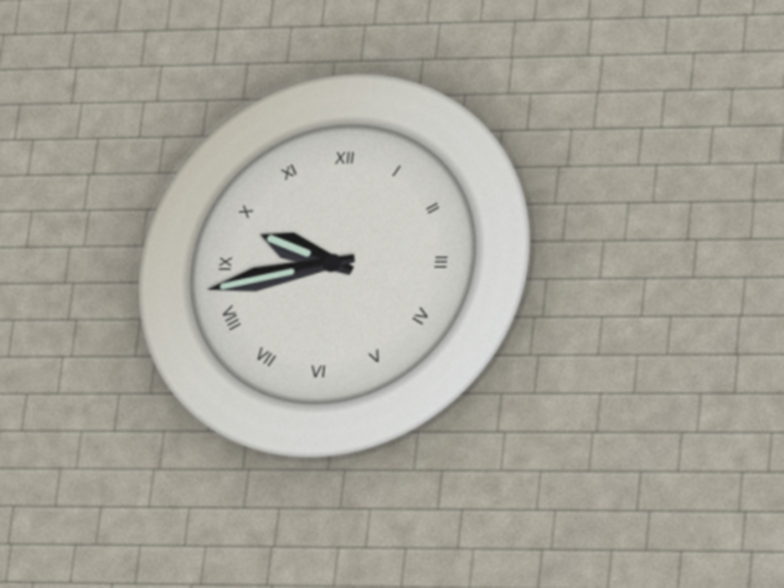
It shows 9h43
